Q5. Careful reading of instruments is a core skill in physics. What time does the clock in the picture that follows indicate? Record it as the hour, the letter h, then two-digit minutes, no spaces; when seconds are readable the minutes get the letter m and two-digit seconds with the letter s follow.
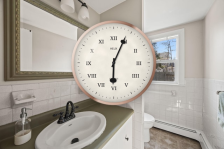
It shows 6h04
